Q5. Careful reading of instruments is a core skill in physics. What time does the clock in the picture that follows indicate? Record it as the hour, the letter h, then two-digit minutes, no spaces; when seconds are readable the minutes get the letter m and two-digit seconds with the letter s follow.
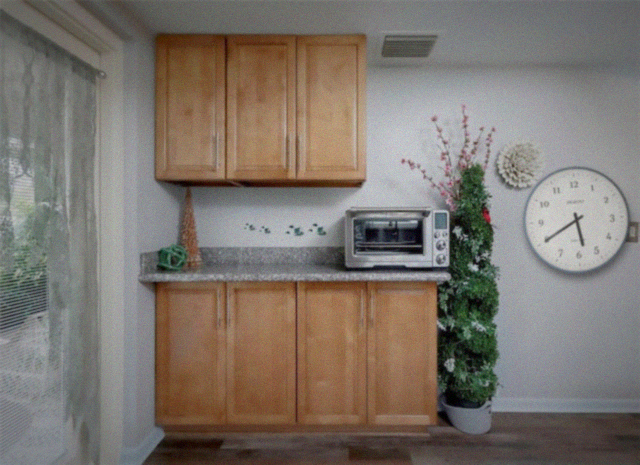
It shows 5h40
